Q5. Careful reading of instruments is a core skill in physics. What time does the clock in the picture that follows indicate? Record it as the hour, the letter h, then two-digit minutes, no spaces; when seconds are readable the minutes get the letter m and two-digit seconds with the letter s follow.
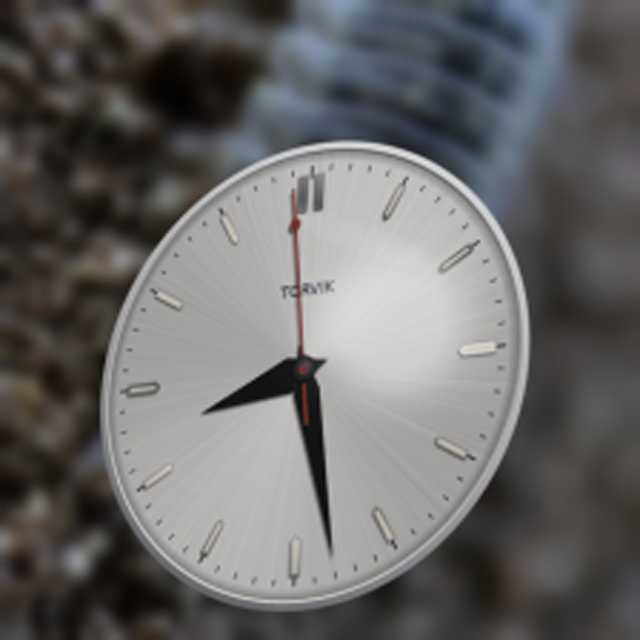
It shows 8h27m59s
